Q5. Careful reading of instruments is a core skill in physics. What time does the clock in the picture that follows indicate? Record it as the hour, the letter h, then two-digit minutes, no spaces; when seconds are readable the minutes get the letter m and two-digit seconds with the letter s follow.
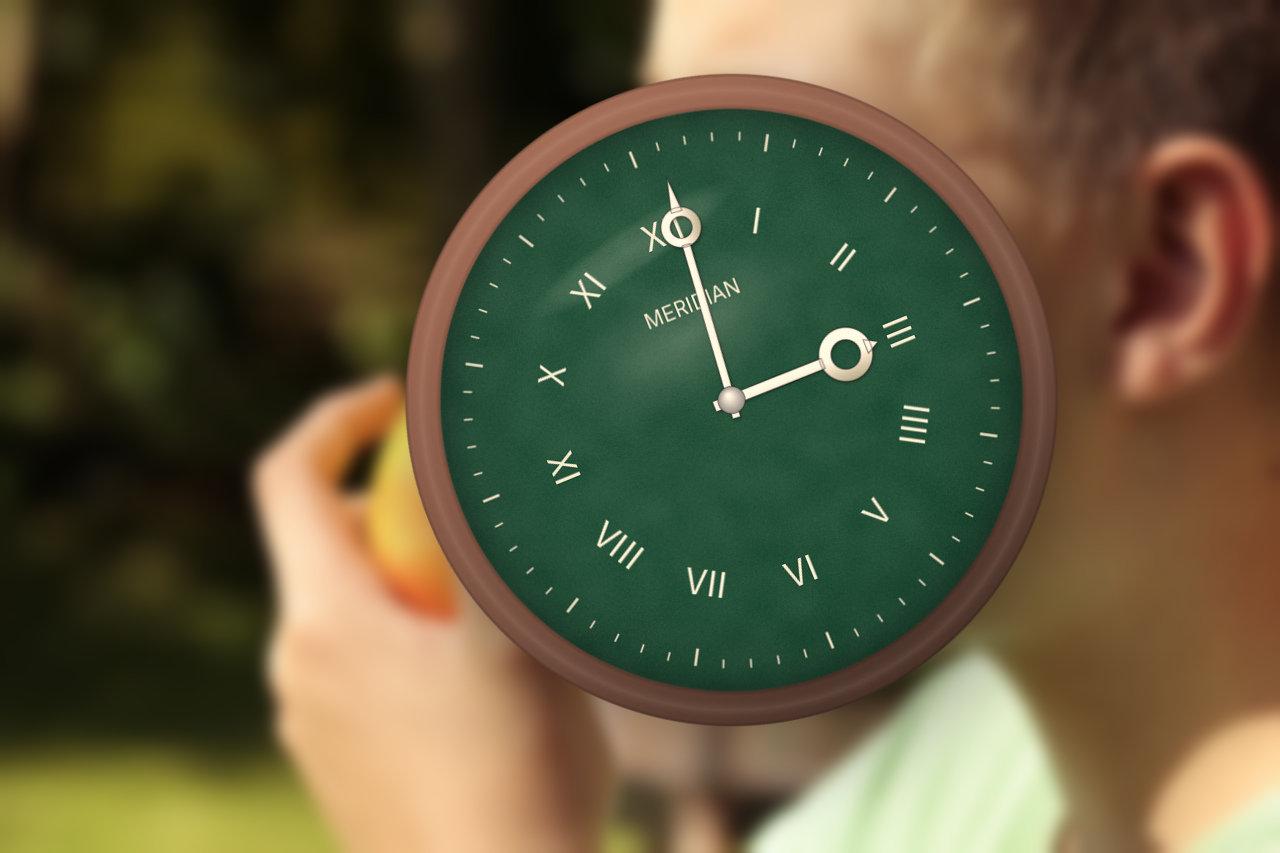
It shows 3h01
